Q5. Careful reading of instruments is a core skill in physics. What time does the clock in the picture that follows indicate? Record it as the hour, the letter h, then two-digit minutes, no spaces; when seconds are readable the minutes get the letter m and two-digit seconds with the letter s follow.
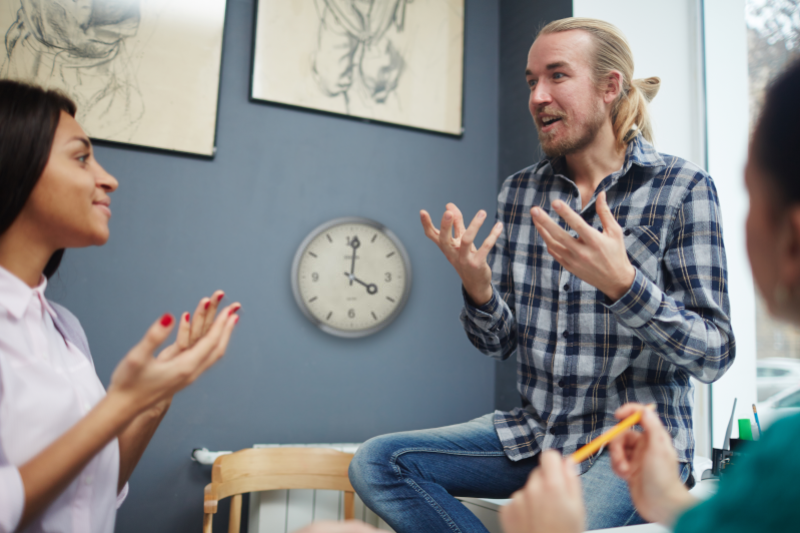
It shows 4h01
